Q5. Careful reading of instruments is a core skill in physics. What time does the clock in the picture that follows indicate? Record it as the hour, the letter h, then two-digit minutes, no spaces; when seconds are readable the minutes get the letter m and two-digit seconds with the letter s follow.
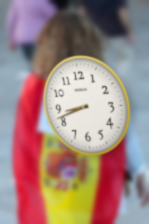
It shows 8h42
